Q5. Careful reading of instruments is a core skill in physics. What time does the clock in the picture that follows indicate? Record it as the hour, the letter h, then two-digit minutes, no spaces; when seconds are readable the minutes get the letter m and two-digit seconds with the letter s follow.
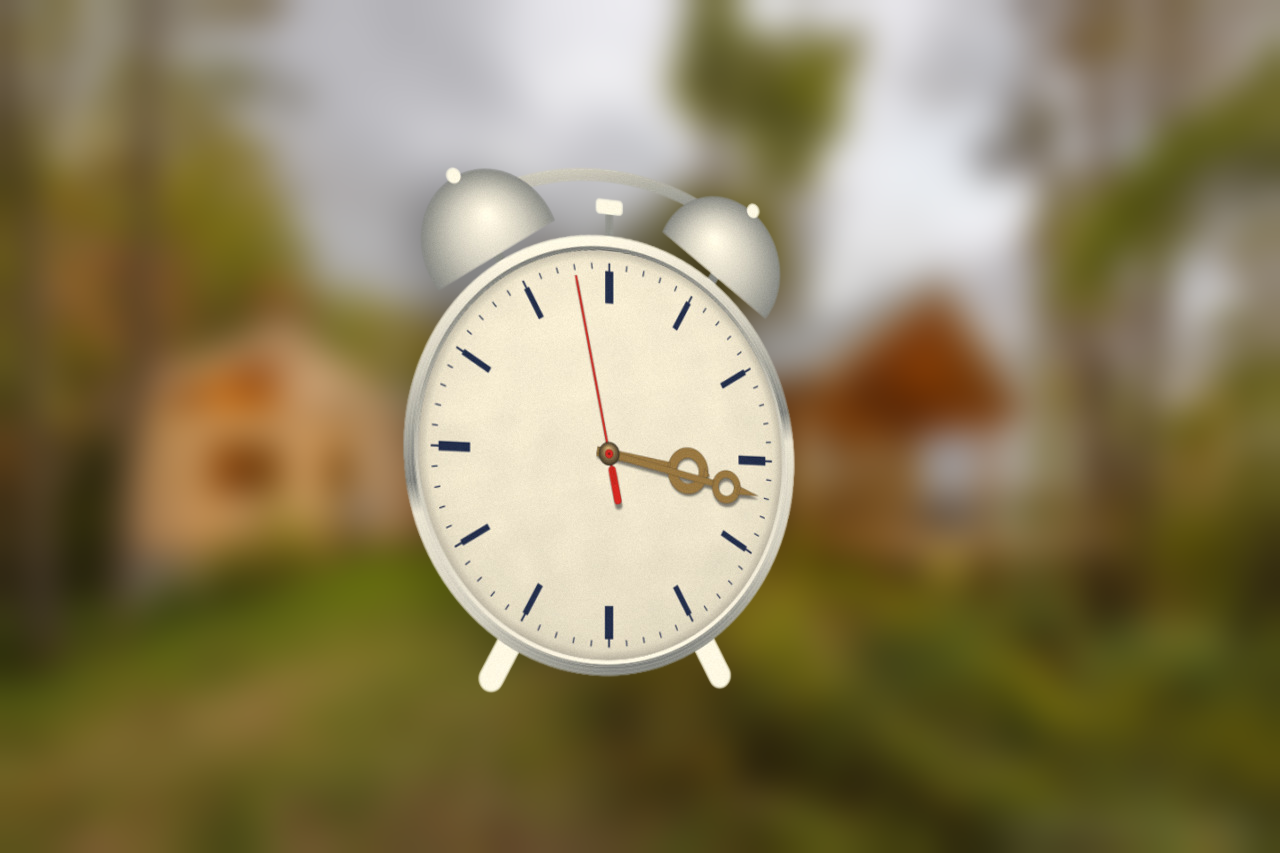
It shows 3h16m58s
